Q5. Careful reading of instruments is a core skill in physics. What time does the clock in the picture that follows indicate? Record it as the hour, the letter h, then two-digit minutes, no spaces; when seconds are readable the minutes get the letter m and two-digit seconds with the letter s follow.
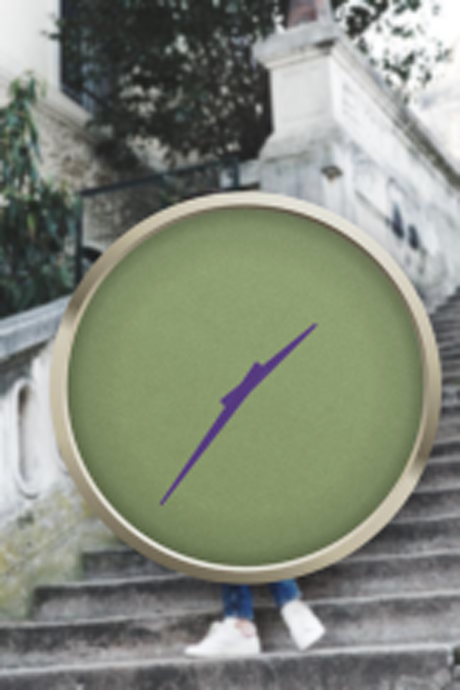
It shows 1h36
